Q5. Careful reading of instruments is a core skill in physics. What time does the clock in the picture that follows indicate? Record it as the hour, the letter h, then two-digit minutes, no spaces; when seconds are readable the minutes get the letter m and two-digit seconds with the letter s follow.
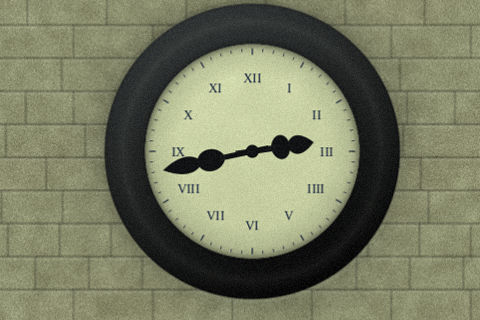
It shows 2h43
